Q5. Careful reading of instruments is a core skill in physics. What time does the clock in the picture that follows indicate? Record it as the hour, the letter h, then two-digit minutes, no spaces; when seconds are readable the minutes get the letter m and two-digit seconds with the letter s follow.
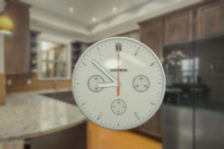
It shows 8h52
